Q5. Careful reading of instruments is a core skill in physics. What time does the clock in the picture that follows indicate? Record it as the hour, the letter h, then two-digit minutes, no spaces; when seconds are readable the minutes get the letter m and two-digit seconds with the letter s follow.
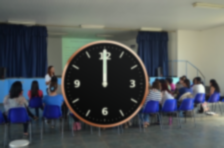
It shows 12h00
